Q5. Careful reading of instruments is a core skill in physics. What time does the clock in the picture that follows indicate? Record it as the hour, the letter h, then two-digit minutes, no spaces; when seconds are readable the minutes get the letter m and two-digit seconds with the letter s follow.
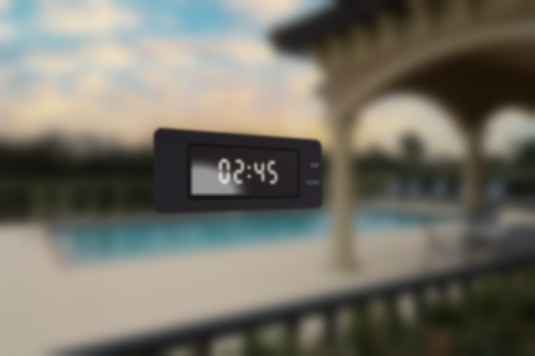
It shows 2h45
